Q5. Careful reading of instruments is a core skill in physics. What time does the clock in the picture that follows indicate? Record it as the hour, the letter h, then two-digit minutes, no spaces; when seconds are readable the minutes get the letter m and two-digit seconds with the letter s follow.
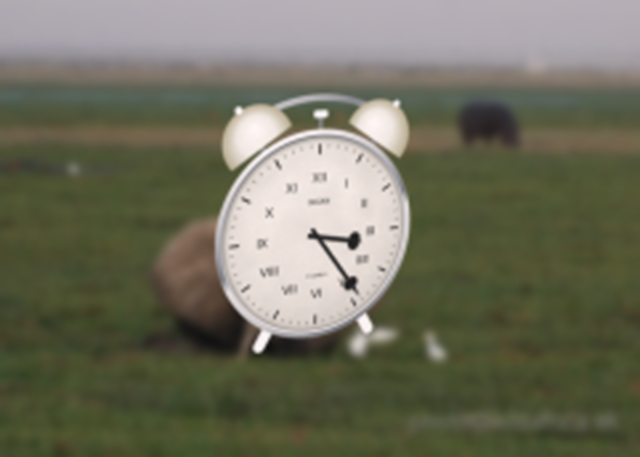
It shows 3h24
